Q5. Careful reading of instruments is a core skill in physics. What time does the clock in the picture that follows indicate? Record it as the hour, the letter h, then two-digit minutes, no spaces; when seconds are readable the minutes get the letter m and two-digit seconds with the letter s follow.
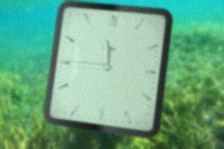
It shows 11h45
